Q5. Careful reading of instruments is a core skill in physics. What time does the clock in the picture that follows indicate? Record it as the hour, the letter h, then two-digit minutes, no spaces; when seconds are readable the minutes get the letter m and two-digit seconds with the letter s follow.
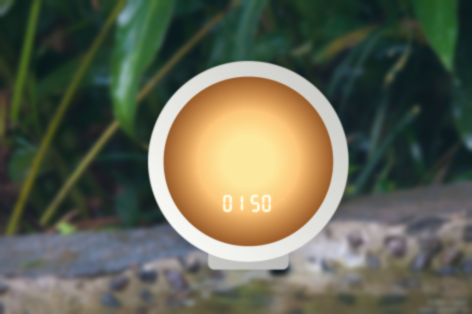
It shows 1h50
